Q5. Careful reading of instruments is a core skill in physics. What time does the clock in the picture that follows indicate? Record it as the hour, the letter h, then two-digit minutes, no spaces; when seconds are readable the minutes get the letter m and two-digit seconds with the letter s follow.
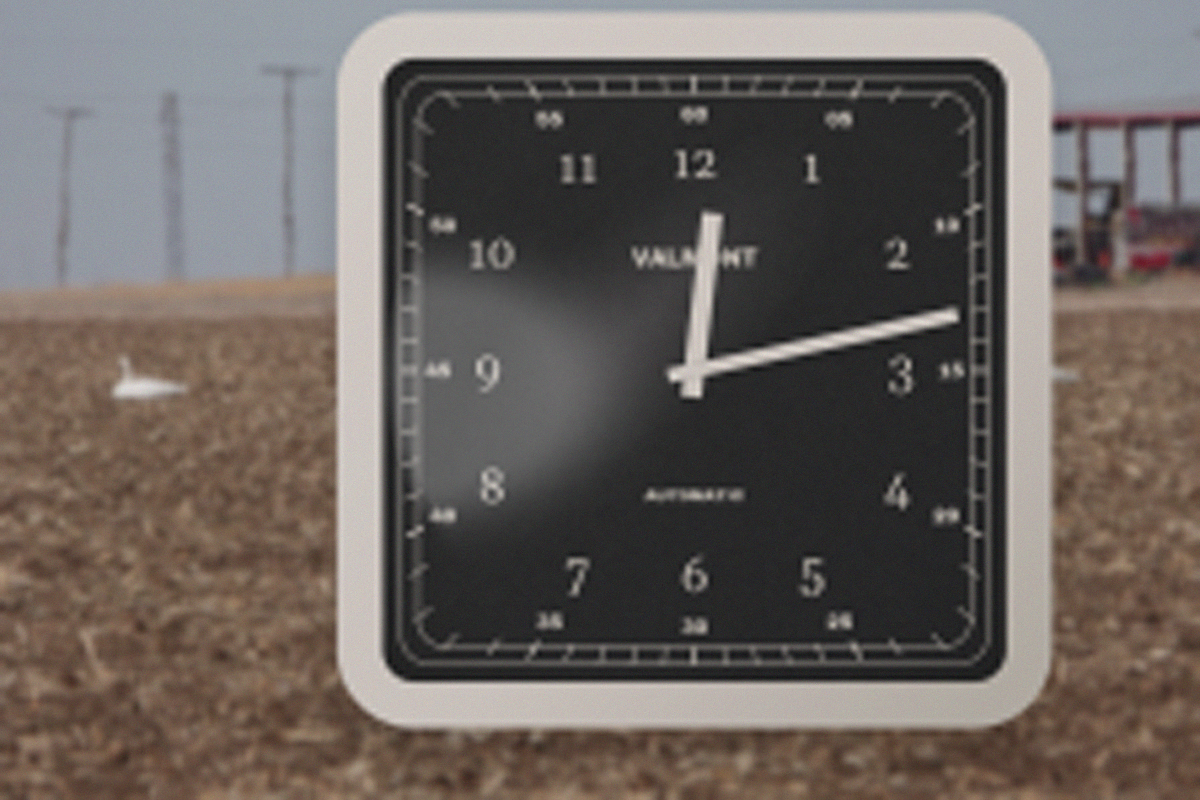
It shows 12h13
